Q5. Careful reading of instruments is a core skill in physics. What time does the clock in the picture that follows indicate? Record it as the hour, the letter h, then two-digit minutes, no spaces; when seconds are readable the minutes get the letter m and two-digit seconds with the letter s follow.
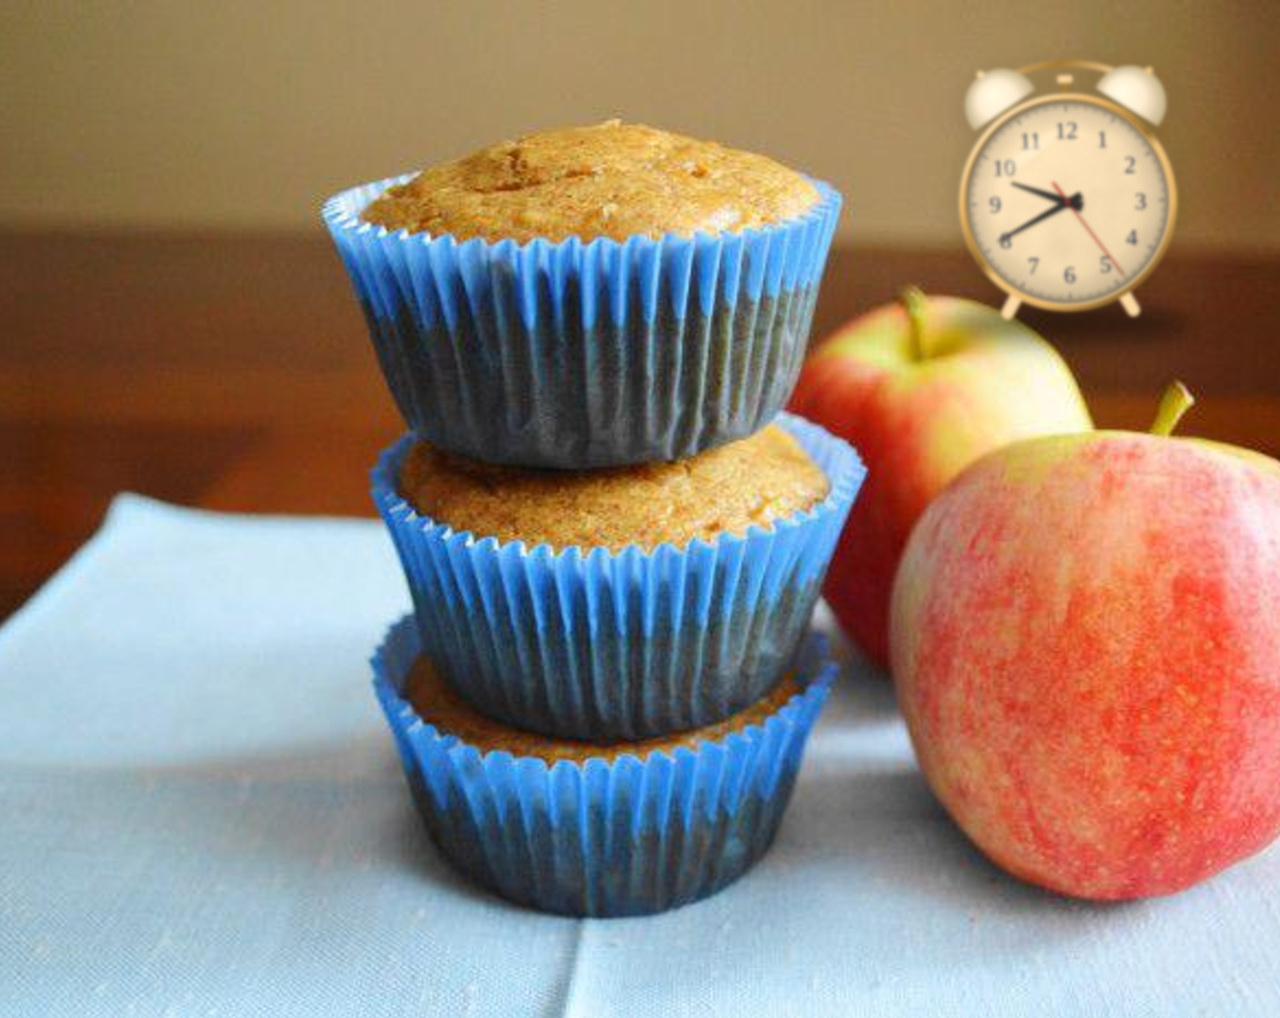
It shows 9h40m24s
